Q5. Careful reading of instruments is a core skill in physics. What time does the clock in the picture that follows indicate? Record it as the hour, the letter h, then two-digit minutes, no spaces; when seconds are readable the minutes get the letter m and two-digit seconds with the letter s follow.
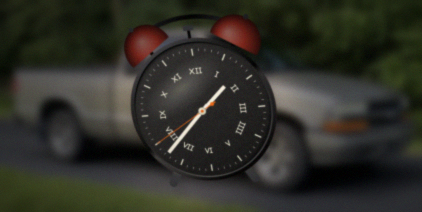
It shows 1h37m40s
